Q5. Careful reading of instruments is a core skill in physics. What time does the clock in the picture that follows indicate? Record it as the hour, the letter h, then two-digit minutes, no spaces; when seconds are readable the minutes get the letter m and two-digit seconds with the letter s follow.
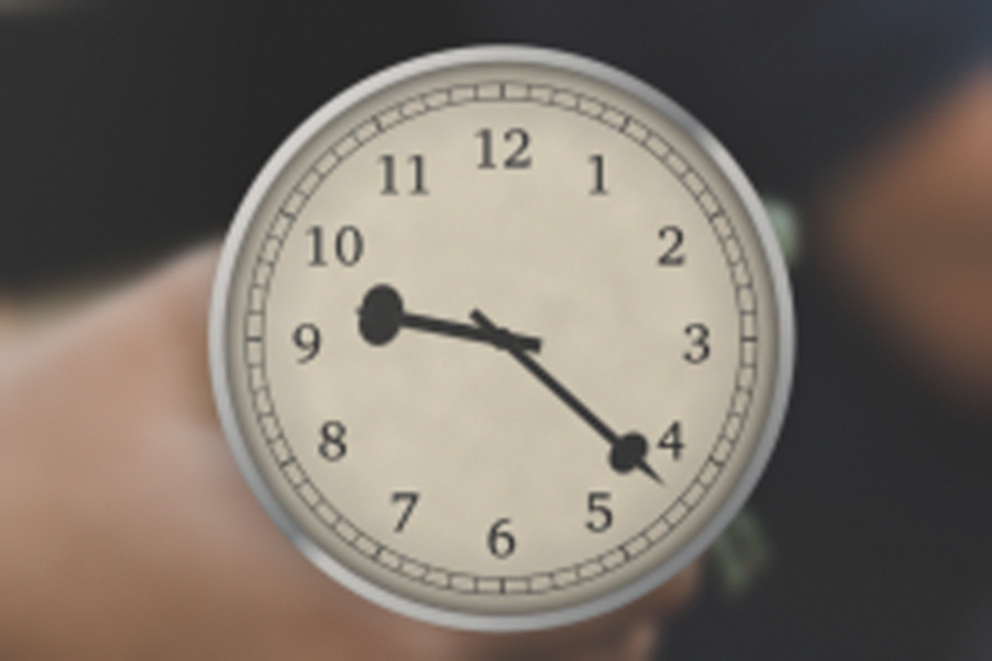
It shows 9h22
